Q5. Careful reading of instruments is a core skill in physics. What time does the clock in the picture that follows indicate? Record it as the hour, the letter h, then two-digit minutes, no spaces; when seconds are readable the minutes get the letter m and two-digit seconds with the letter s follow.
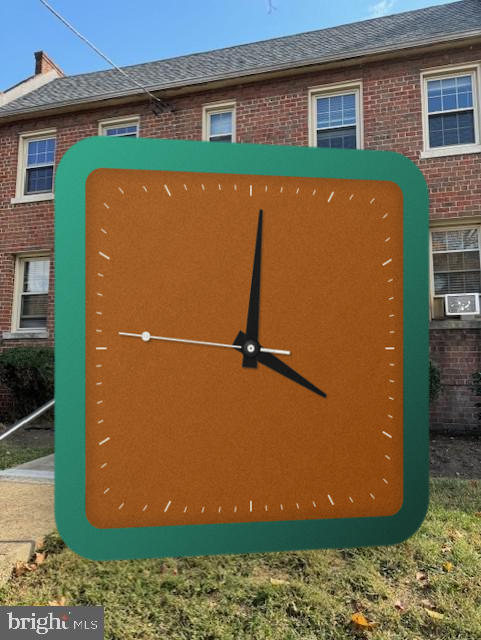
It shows 4h00m46s
